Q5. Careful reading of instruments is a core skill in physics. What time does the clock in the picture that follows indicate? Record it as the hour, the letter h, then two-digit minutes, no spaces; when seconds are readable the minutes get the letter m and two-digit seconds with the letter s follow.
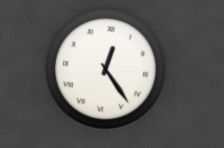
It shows 12h23
